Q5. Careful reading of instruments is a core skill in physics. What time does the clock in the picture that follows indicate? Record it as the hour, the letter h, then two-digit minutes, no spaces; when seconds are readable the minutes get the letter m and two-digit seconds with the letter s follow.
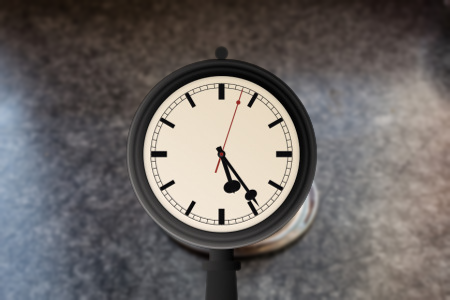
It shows 5h24m03s
